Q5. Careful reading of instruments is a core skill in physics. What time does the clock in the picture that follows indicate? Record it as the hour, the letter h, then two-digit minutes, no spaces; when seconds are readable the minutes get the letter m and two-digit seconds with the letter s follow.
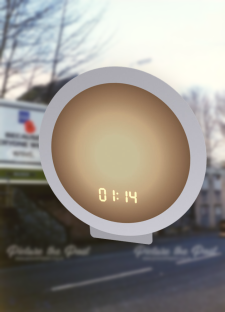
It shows 1h14
